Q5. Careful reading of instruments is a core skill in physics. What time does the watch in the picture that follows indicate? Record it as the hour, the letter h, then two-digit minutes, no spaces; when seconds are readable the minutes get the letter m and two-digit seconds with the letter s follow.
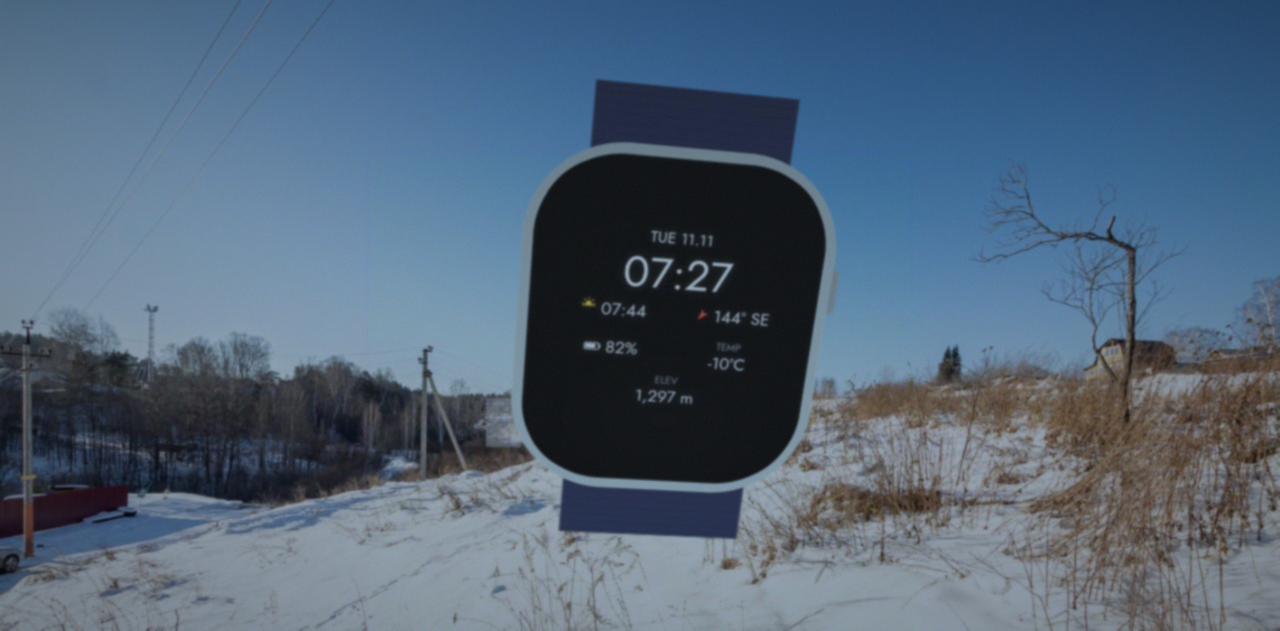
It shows 7h27
